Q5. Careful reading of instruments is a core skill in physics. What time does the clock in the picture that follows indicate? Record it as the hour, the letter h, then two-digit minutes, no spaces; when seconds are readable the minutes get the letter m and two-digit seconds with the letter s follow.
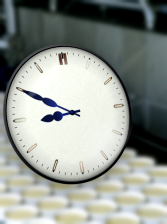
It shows 8h50
